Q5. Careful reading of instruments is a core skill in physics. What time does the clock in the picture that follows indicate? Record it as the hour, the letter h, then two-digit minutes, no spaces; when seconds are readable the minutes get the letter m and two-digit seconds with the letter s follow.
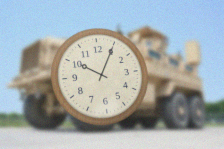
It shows 10h05
